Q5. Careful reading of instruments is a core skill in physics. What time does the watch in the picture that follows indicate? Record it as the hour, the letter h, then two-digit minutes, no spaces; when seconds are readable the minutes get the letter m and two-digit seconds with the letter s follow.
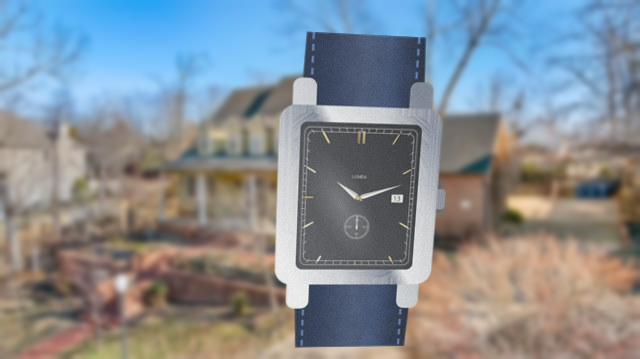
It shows 10h12
